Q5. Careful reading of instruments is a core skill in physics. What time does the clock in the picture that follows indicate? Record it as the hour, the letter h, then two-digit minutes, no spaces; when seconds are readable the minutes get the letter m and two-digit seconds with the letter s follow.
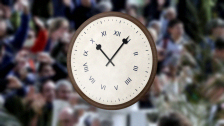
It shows 10h04
